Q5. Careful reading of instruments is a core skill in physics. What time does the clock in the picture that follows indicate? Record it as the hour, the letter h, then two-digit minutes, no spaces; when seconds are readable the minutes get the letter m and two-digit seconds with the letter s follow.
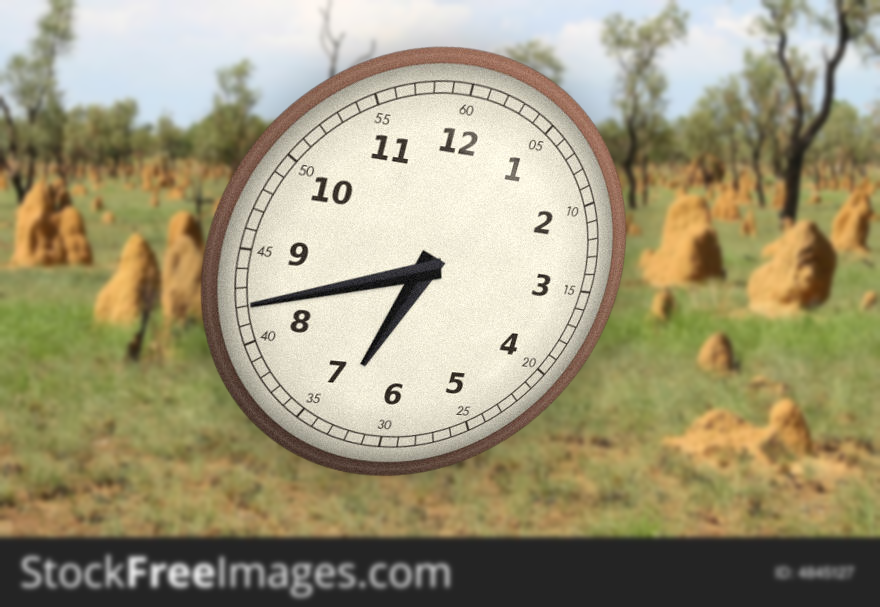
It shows 6h42
